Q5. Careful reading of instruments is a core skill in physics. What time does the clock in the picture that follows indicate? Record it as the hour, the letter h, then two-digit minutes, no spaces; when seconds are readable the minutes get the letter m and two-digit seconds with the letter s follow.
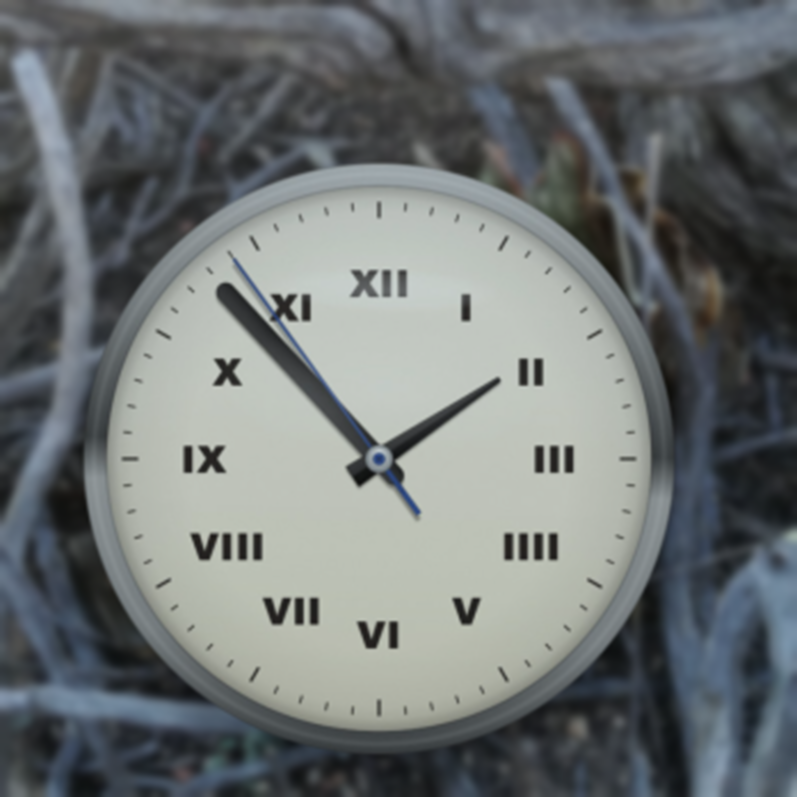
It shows 1h52m54s
